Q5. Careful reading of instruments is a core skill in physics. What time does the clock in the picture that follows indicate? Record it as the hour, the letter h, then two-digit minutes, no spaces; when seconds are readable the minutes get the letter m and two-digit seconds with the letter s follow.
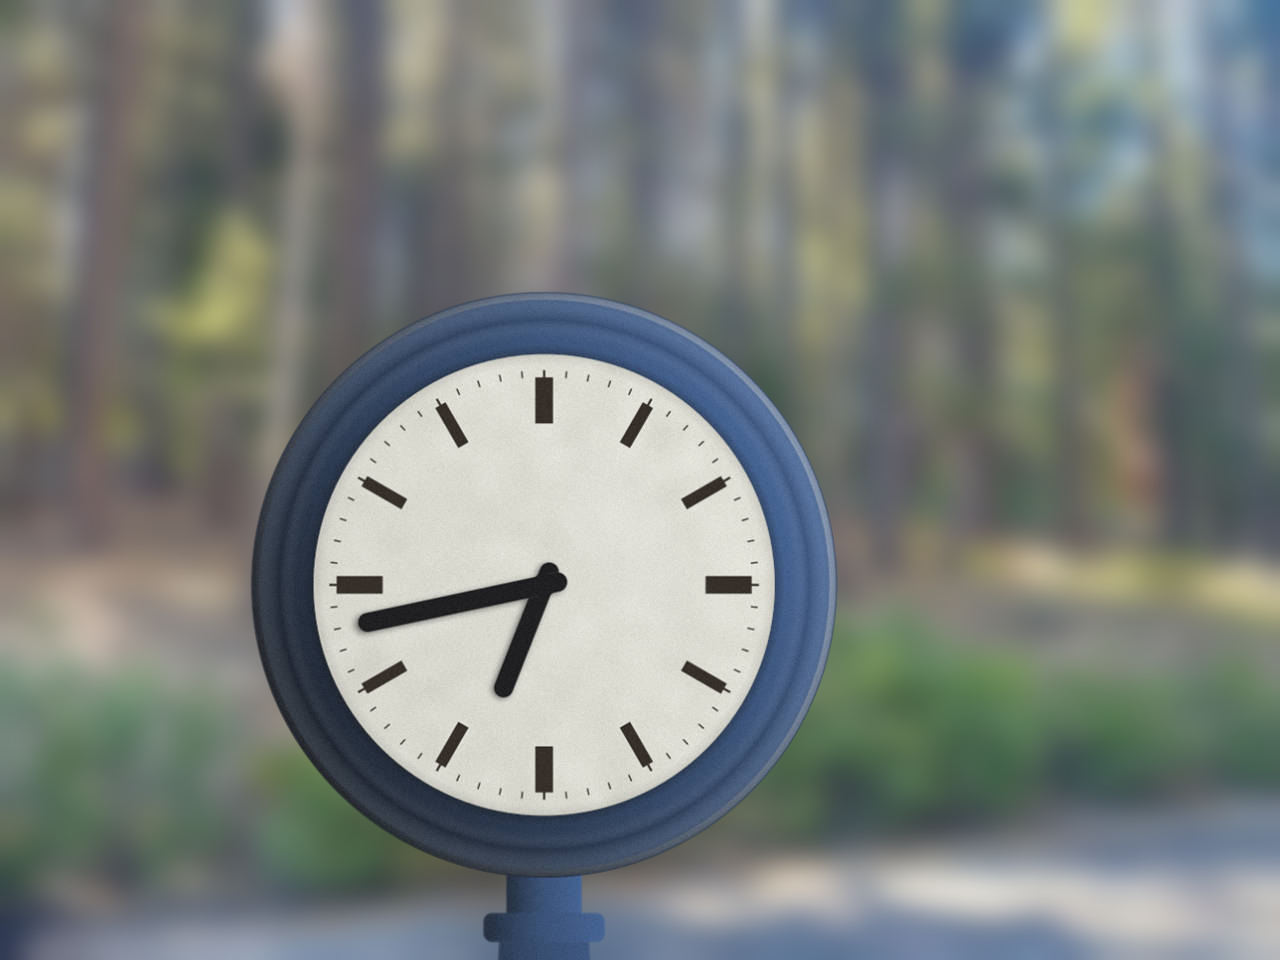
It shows 6h43
